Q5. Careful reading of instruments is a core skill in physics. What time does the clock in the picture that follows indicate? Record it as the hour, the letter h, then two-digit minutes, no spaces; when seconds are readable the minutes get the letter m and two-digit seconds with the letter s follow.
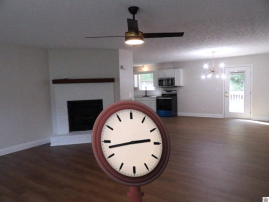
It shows 2h43
